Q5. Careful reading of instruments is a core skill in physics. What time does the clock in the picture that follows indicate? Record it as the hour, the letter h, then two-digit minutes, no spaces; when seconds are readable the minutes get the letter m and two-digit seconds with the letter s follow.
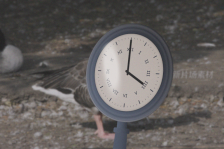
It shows 4h00
